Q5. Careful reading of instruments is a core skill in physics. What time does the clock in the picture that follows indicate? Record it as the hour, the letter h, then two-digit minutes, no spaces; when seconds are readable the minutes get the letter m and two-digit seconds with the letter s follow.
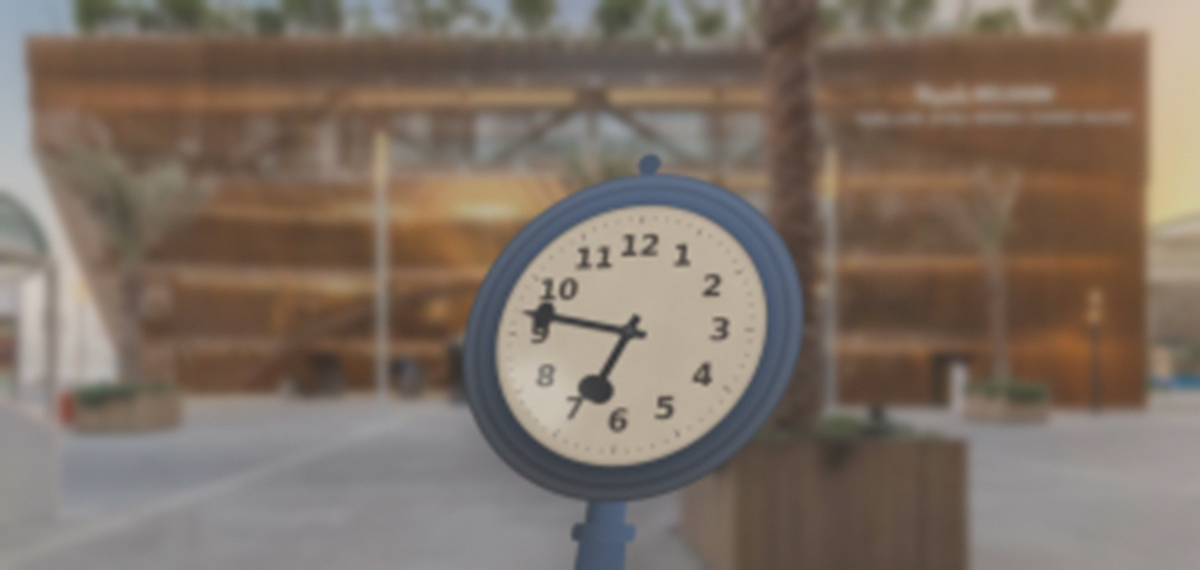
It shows 6h47
